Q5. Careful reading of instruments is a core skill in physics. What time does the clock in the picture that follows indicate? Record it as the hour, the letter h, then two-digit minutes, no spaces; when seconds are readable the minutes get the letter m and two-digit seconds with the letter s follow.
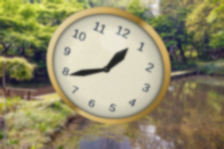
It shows 12h39
